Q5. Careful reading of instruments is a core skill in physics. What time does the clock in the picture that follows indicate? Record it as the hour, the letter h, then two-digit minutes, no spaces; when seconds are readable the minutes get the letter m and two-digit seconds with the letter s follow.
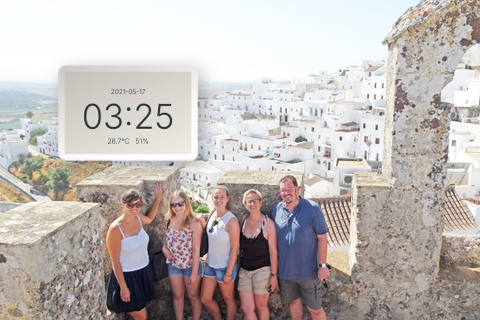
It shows 3h25
